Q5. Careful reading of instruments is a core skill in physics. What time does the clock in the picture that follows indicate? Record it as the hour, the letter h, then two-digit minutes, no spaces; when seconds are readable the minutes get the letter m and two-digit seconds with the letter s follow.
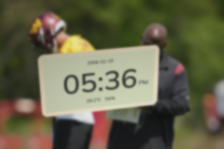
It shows 5h36
